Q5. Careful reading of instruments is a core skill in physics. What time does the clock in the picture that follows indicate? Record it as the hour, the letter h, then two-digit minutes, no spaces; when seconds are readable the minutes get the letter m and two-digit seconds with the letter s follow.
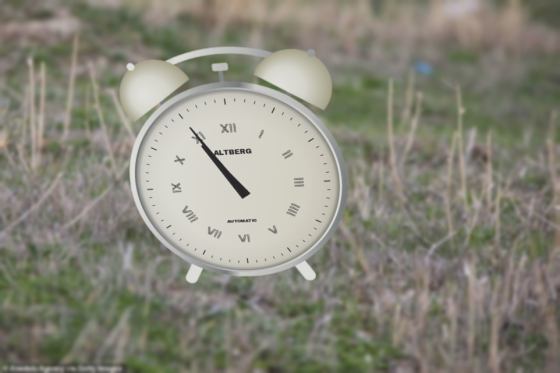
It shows 10h55
